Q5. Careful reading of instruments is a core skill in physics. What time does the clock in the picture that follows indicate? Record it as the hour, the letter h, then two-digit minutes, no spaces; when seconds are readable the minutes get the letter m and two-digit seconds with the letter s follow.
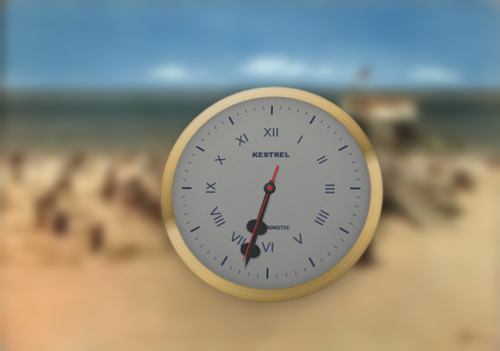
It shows 6h32m33s
